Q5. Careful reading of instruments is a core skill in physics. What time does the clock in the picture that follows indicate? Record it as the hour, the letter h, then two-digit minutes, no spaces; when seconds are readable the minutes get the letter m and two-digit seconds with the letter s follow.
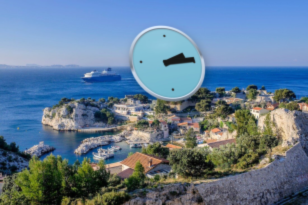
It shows 2h14
